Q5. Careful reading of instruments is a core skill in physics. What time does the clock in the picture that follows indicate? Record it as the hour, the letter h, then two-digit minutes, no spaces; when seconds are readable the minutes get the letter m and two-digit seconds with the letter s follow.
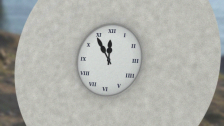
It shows 11h54
